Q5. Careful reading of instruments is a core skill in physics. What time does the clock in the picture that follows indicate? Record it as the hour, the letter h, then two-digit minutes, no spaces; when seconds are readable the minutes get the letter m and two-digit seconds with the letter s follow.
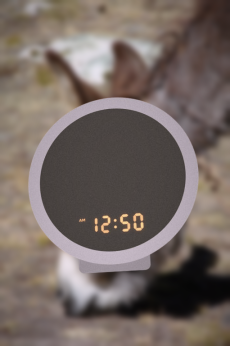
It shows 12h50
